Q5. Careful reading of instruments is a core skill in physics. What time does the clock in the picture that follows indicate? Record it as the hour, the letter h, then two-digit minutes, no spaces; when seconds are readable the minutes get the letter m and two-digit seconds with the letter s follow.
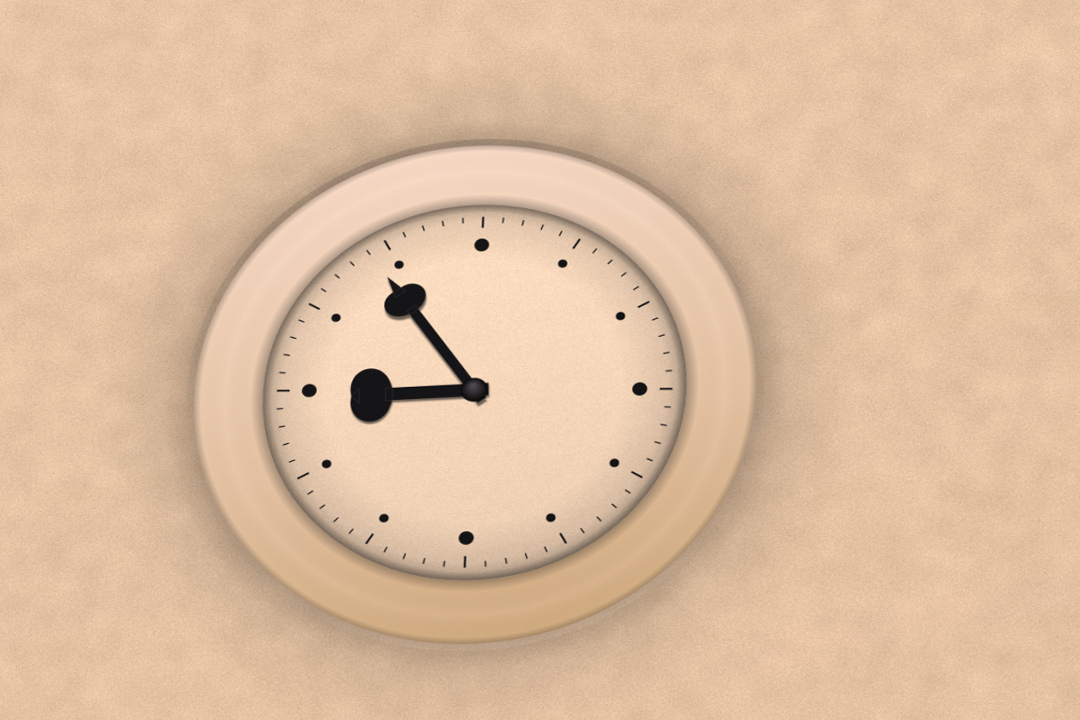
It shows 8h54
